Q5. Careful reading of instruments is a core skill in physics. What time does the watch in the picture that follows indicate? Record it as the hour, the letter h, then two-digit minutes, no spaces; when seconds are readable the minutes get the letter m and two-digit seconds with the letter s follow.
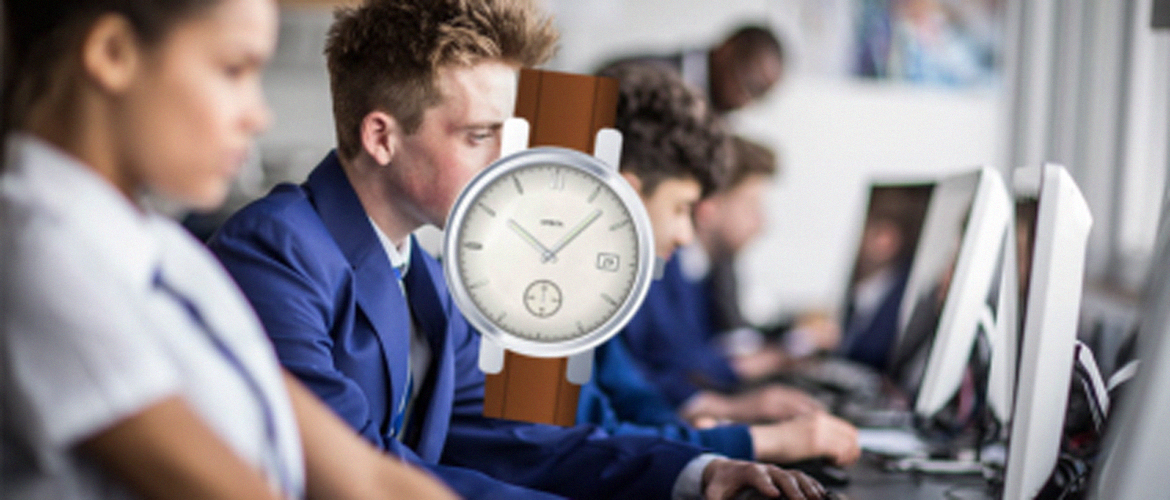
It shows 10h07
